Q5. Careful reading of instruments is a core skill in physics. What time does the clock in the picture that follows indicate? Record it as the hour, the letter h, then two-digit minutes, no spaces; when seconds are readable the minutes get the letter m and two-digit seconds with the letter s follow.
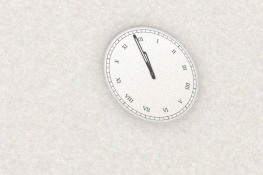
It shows 11h59
